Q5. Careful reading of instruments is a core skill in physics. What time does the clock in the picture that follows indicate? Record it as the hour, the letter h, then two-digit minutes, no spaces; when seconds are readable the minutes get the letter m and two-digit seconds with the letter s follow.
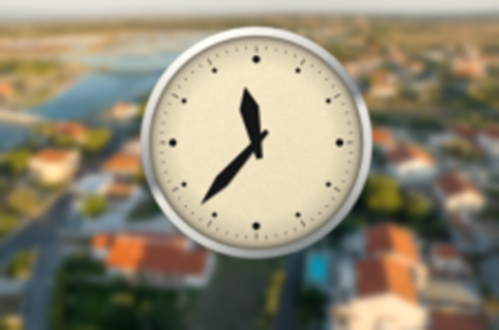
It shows 11h37
